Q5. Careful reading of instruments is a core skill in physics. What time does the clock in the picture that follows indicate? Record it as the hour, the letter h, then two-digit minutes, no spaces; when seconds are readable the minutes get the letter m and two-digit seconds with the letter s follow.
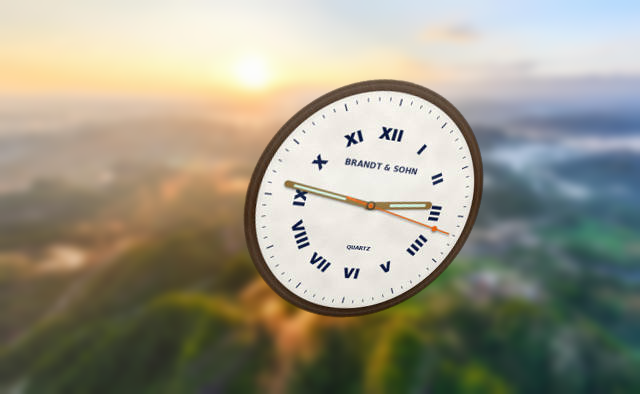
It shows 2h46m17s
